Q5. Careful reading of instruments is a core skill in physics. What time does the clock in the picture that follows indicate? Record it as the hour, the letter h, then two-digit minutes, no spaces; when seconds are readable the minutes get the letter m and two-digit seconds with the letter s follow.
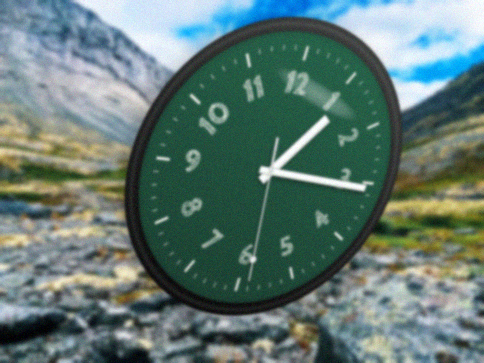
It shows 1h15m29s
